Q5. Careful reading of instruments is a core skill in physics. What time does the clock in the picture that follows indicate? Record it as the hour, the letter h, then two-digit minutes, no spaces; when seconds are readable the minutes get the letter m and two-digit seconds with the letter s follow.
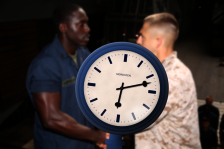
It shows 6h12
